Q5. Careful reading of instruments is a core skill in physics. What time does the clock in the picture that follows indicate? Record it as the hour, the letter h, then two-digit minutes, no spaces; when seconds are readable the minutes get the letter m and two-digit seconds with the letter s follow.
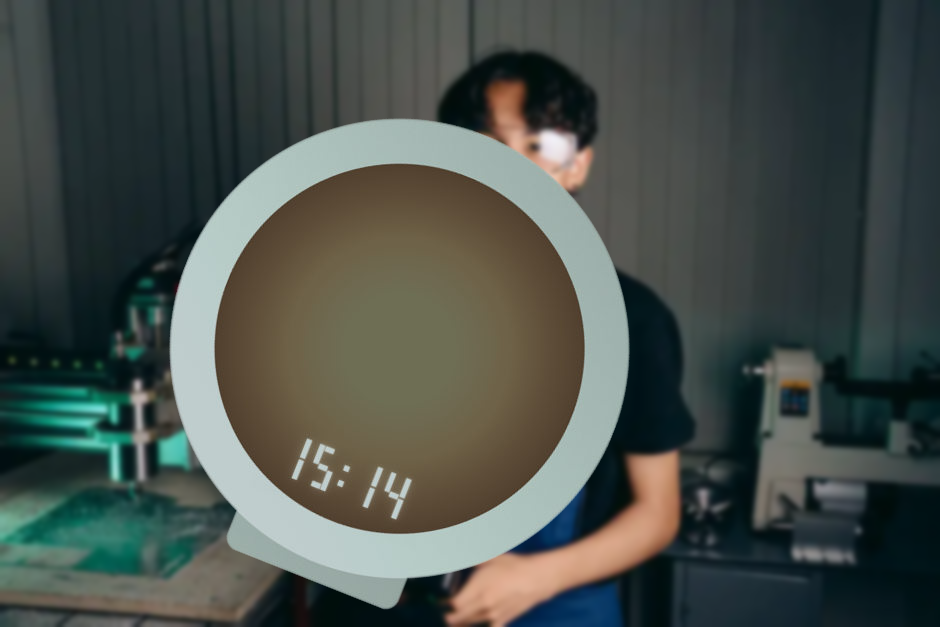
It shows 15h14
